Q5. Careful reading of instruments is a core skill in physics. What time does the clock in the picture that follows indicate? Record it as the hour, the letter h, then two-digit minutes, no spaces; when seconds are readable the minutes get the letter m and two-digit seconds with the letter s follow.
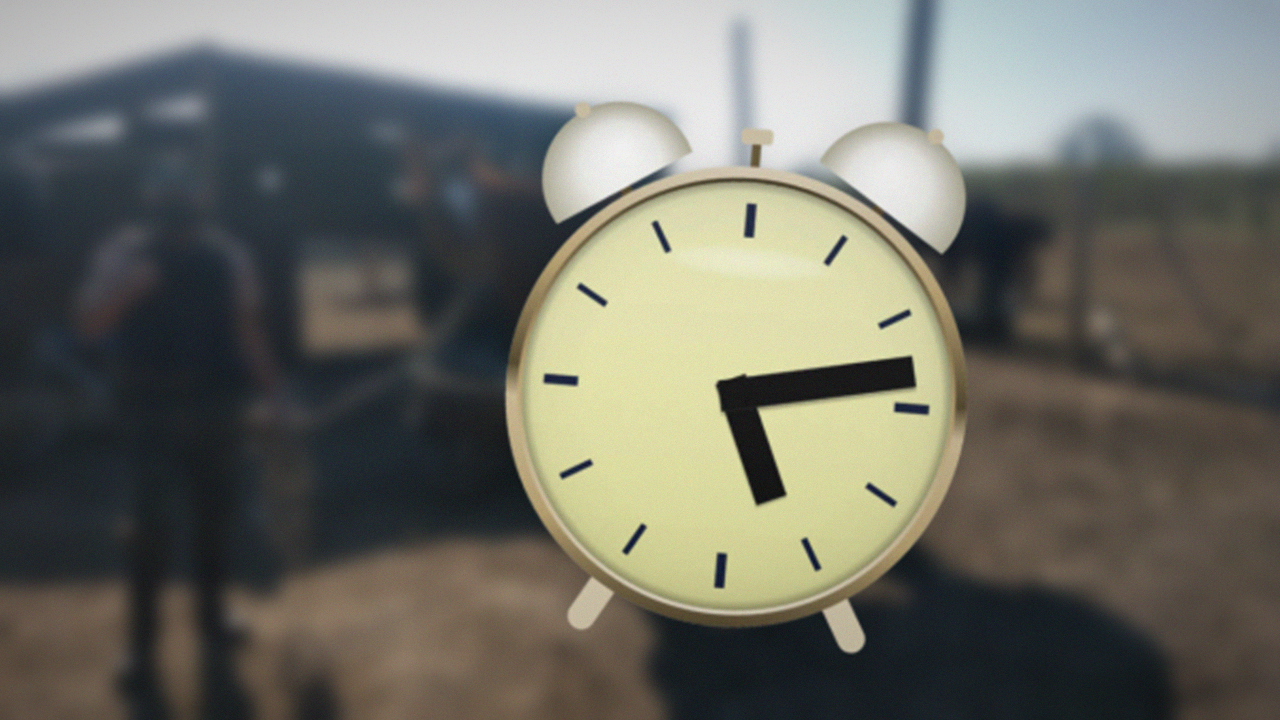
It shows 5h13
